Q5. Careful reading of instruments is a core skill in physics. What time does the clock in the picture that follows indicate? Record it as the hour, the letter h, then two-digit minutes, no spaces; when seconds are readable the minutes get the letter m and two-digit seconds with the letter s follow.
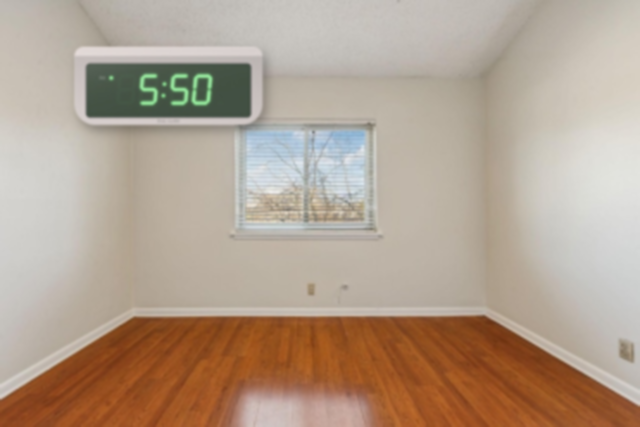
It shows 5h50
